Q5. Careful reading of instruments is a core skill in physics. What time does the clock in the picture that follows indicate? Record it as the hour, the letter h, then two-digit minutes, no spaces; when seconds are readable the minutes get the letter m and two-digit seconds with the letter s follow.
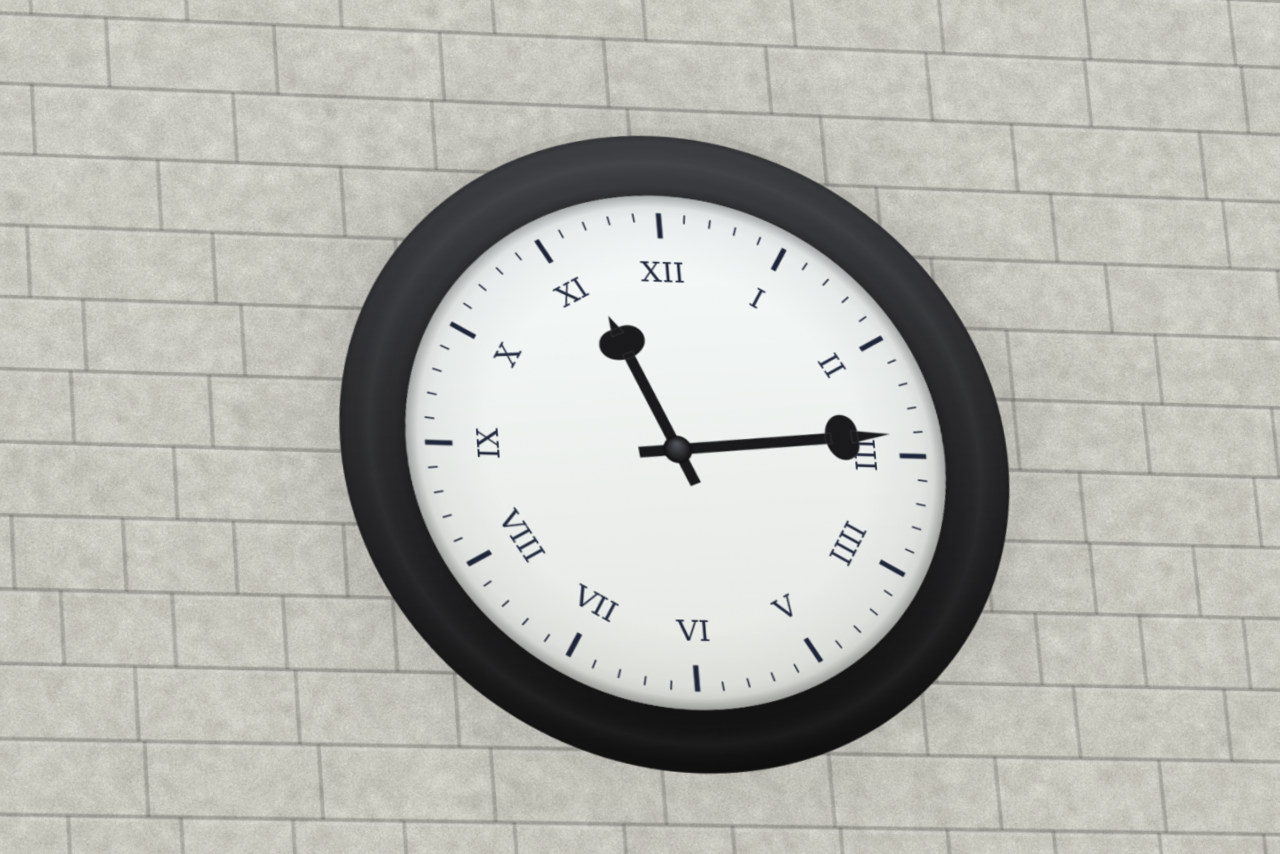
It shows 11h14
